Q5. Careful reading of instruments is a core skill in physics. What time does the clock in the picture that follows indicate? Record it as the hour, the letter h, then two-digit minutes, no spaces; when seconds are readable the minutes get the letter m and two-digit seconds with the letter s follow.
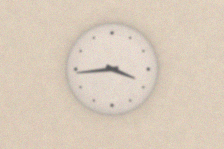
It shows 3h44
